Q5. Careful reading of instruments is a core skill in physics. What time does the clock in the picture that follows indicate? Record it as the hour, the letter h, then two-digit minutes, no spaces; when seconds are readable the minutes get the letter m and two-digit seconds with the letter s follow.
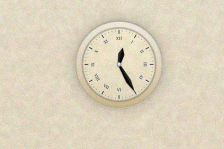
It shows 12h25
